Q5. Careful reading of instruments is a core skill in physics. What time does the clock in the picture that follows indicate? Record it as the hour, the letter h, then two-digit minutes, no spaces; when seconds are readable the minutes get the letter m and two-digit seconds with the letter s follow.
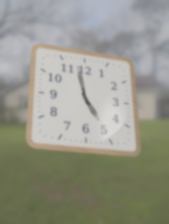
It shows 4h58
